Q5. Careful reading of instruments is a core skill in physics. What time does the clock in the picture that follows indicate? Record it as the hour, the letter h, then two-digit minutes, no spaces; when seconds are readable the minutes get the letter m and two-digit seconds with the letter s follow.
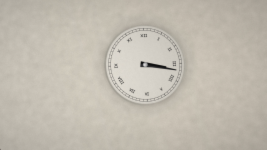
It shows 3h17
